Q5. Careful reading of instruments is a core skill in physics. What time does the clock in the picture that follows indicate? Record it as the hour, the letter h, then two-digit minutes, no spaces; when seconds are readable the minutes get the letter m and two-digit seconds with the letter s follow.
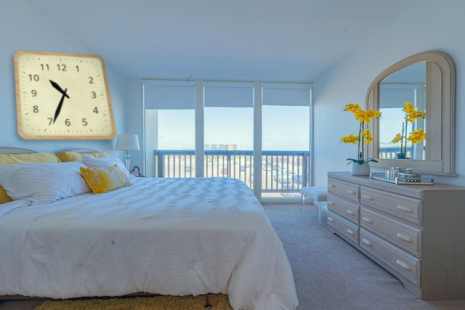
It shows 10h34
